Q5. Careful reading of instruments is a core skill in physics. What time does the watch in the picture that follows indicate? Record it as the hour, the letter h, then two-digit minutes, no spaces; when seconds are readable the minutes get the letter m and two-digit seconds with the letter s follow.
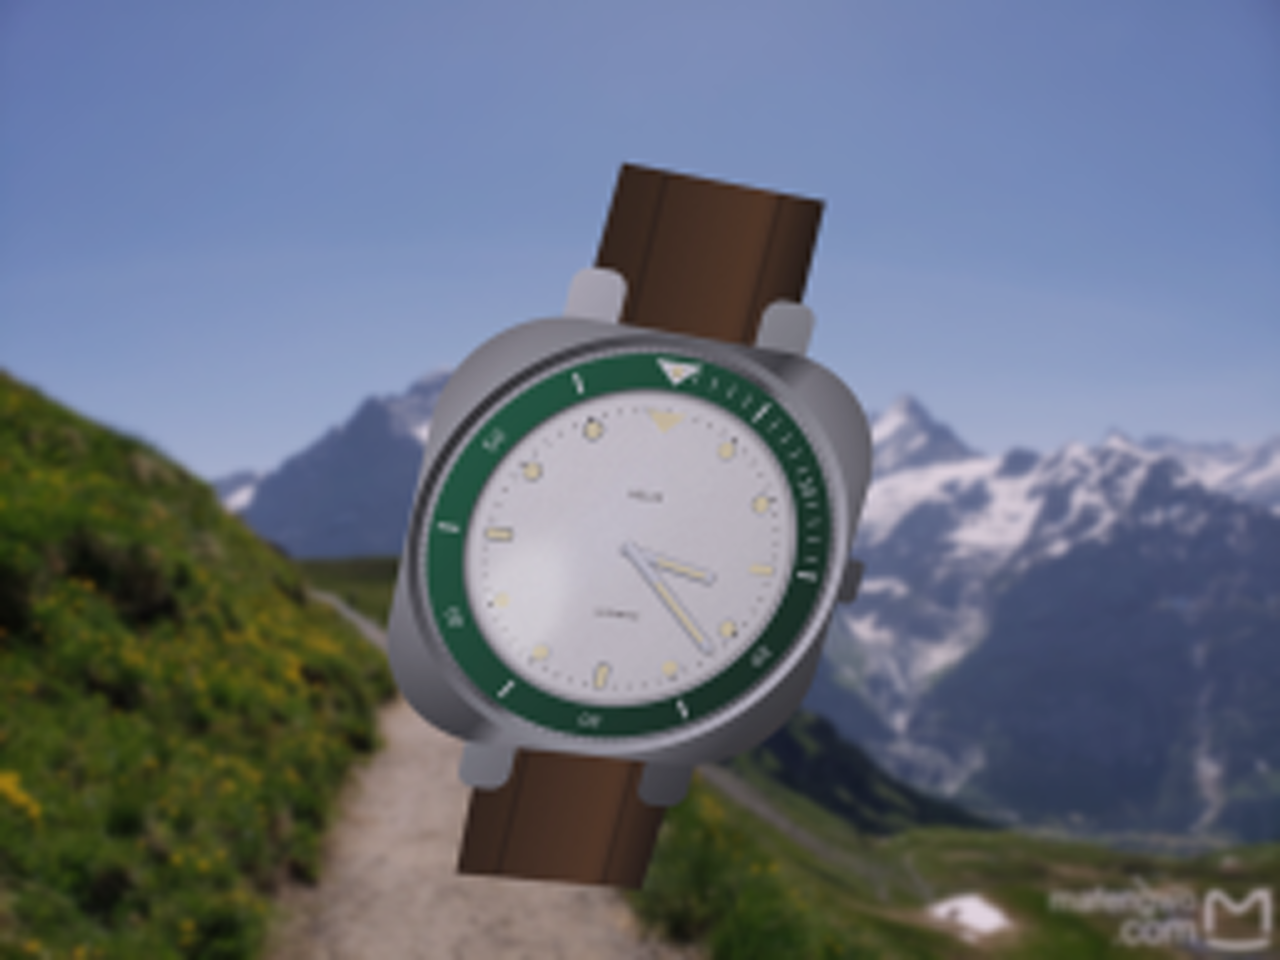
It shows 3h22
